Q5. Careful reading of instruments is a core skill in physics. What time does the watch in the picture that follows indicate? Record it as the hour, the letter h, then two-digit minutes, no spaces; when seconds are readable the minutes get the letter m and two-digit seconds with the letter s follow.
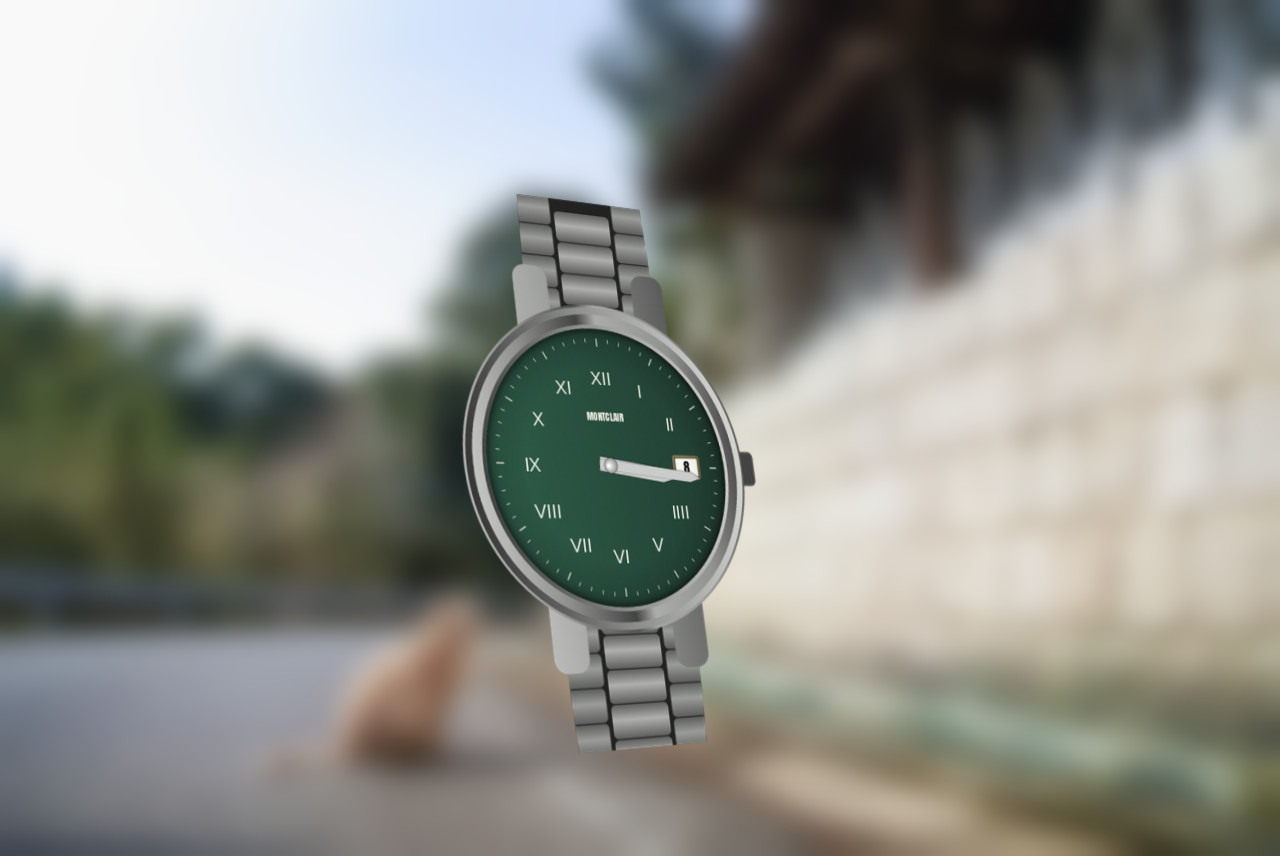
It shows 3h16
